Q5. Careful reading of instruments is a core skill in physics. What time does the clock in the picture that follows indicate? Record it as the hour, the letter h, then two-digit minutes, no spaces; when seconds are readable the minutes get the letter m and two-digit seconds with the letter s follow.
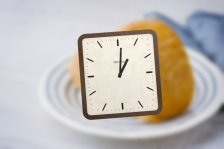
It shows 1h01
